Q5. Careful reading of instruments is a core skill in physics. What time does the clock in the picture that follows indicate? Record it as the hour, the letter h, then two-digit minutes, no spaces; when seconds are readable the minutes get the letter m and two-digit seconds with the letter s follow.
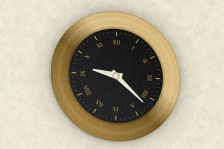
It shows 9h22
